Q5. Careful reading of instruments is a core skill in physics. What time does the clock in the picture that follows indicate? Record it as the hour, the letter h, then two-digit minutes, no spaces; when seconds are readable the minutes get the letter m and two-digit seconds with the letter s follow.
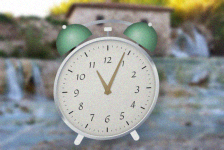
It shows 11h04
